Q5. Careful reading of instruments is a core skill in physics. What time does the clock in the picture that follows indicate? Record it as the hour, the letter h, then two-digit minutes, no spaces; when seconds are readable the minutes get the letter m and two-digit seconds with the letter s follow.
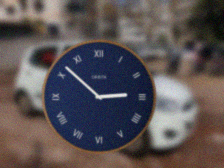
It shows 2h52
